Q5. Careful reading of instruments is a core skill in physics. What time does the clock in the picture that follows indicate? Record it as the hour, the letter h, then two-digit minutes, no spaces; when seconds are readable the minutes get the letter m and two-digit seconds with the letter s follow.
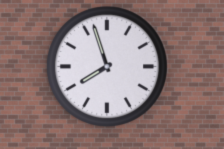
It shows 7h57
